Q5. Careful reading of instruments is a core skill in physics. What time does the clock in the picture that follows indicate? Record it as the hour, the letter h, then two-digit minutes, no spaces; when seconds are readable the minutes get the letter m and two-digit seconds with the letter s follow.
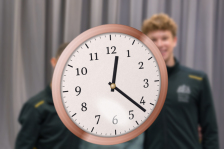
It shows 12h22
